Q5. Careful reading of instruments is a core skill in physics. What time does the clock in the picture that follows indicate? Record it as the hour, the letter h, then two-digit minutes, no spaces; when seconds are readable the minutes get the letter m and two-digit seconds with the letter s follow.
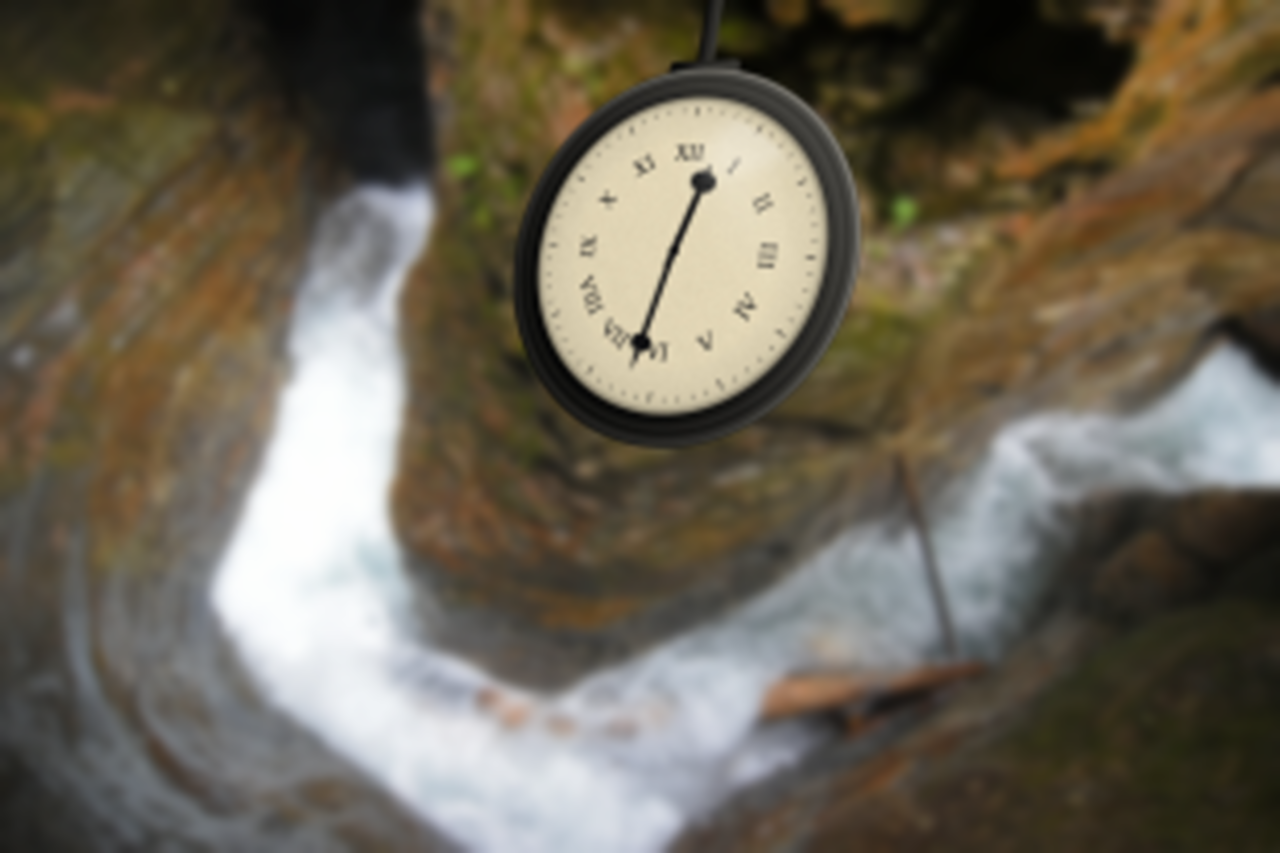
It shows 12h32
